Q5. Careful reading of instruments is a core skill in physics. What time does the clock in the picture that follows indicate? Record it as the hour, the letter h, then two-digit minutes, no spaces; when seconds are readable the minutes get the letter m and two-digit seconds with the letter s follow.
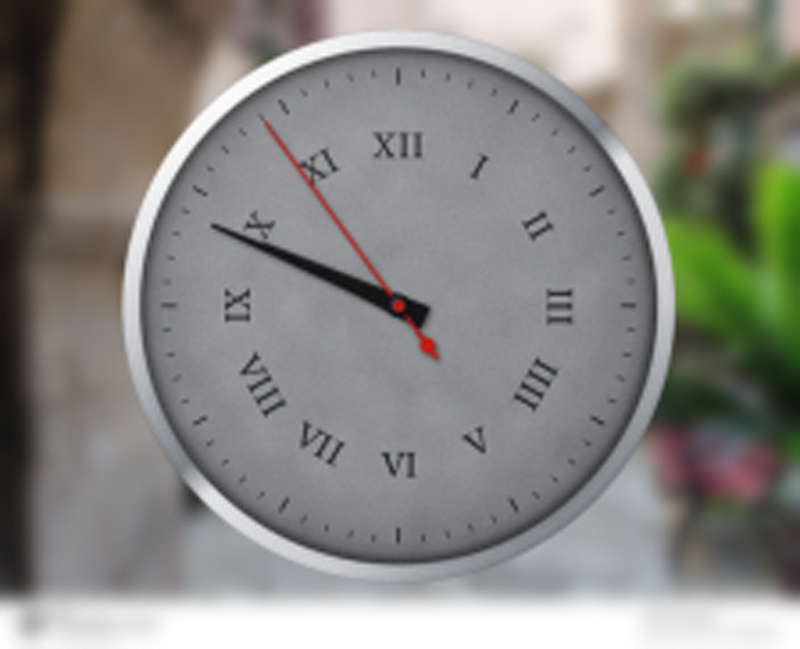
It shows 9h48m54s
